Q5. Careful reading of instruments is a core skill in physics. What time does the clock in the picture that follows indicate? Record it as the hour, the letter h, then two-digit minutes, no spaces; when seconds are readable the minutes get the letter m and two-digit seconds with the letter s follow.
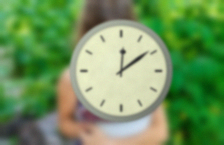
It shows 12h09
